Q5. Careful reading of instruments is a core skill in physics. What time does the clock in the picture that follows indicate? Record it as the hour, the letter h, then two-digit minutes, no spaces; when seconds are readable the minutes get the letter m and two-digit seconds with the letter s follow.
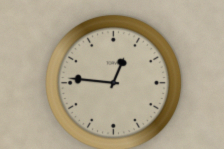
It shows 12h46
